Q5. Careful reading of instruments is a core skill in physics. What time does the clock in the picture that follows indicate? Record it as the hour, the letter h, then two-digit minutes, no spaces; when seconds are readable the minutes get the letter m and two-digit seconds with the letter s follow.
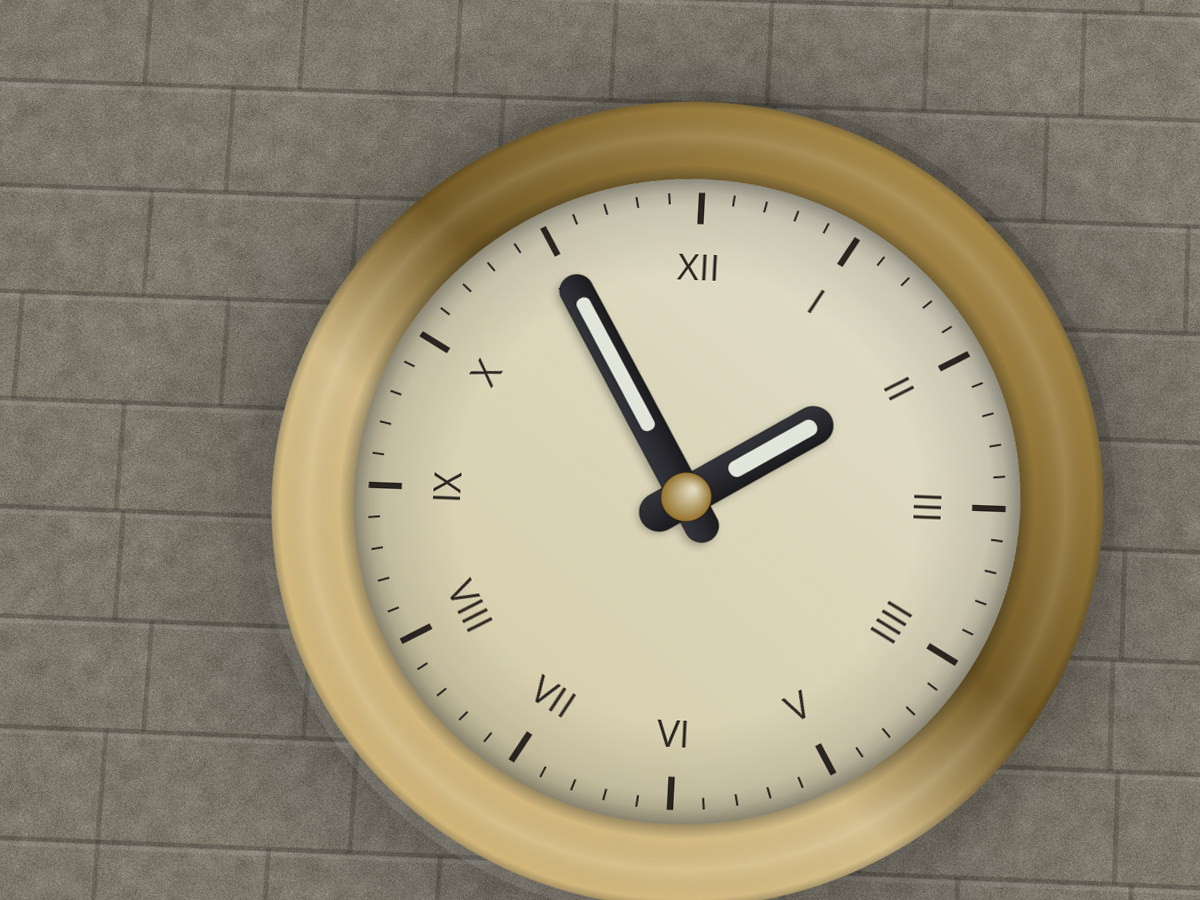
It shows 1h55
